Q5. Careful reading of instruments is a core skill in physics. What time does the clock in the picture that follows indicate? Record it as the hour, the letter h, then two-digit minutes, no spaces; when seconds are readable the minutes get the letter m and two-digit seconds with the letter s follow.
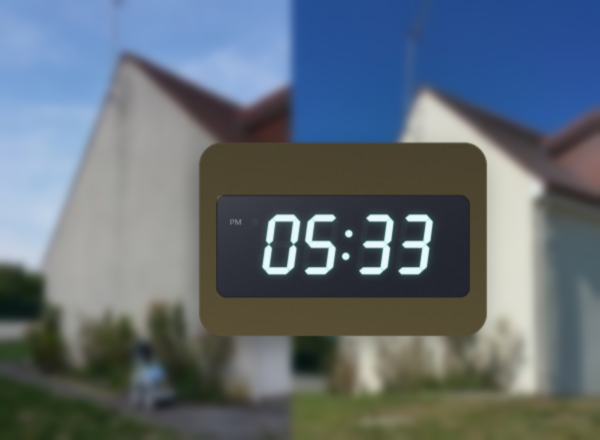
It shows 5h33
